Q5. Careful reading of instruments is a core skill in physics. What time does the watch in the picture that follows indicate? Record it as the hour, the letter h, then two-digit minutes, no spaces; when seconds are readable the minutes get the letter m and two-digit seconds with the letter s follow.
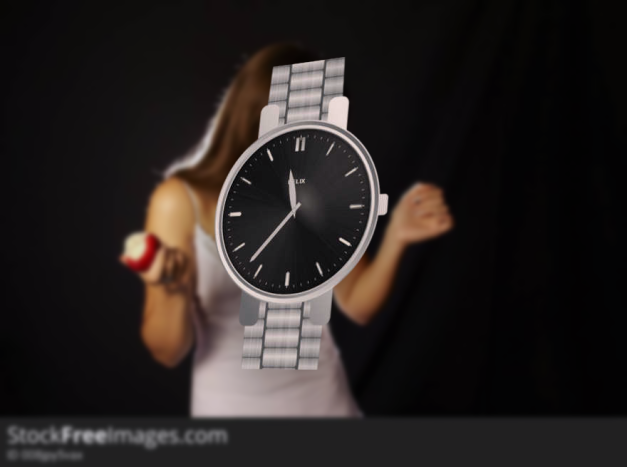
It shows 11h37
